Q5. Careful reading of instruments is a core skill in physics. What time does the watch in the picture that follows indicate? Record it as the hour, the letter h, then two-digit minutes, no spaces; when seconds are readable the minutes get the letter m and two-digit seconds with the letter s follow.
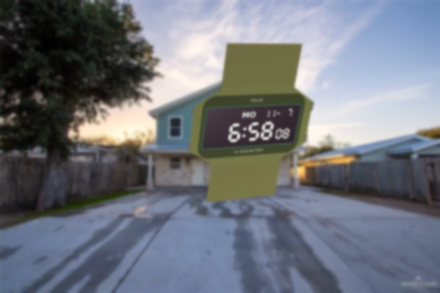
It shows 6h58
